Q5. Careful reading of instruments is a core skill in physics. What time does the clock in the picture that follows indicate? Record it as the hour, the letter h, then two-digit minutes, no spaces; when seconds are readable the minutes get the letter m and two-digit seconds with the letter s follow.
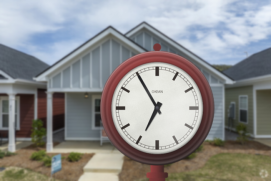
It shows 6h55
